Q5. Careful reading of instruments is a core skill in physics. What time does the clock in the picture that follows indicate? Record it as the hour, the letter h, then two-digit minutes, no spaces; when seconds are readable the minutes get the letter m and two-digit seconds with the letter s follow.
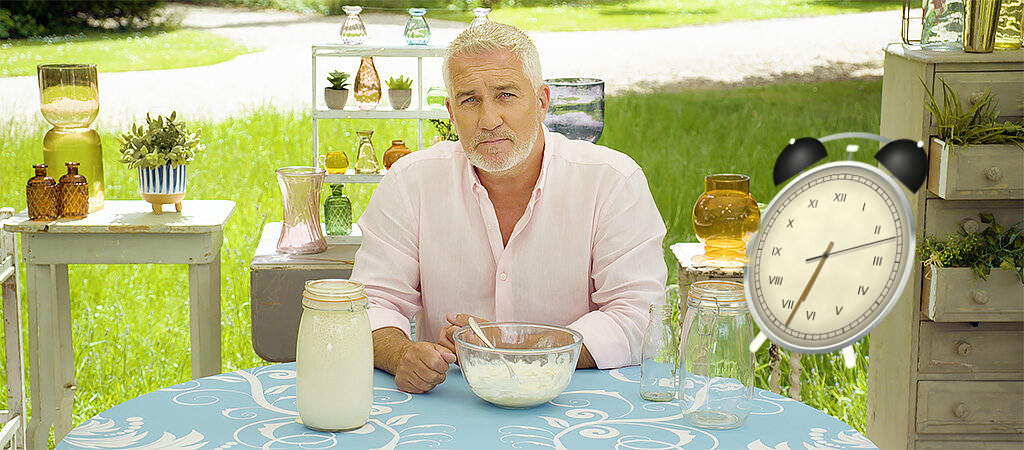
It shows 6h33m12s
